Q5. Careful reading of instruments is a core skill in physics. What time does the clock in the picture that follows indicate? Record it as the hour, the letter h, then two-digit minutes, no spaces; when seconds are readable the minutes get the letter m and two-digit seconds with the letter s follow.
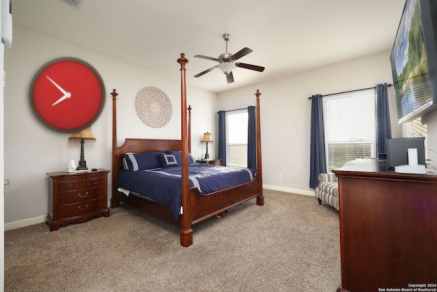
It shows 7h52
